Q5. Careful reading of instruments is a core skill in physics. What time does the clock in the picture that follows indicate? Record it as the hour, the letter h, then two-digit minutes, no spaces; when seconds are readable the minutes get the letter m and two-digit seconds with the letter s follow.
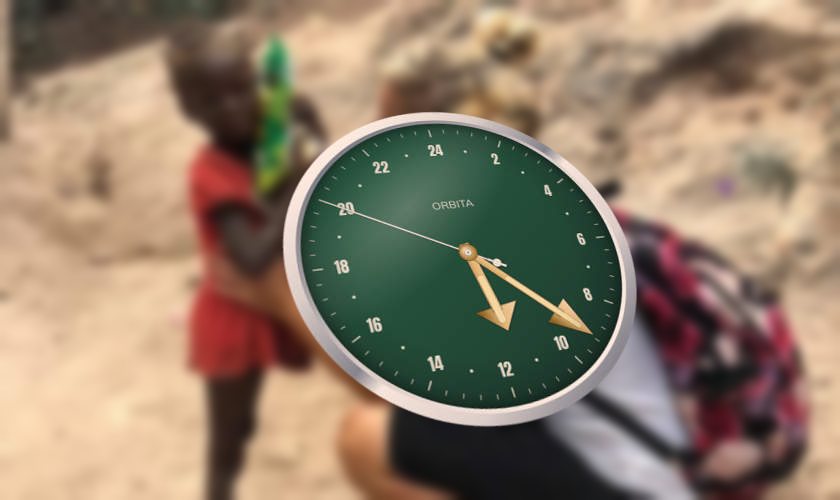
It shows 11h22m50s
